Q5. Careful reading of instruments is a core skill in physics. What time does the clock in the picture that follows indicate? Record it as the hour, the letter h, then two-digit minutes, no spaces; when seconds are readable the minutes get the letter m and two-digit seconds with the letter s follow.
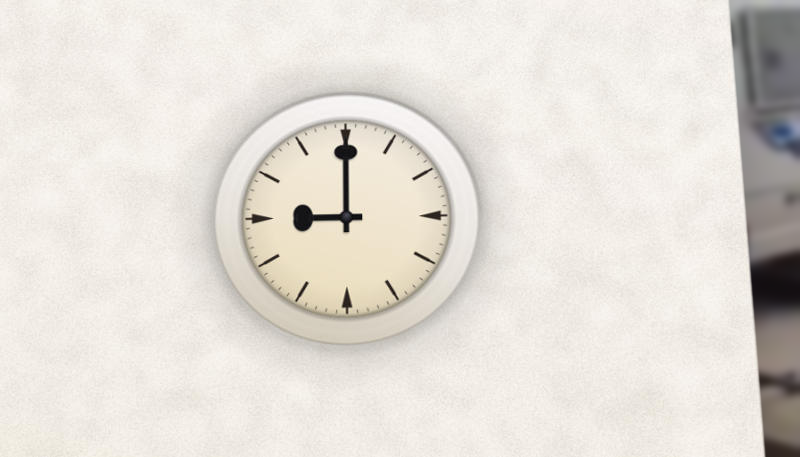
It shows 9h00
